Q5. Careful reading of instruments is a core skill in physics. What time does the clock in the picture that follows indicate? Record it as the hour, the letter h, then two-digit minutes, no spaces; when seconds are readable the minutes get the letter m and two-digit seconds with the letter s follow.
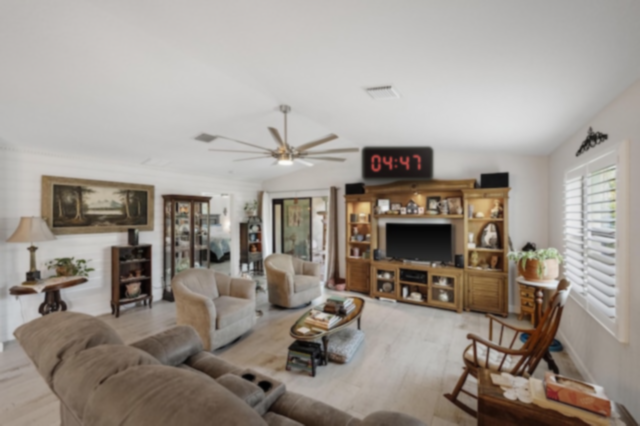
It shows 4h47
